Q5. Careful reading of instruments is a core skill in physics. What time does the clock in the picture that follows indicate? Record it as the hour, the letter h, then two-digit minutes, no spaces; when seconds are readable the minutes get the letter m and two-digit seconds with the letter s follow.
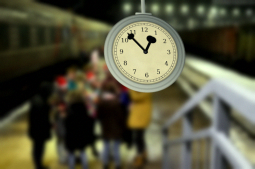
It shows 12h53
